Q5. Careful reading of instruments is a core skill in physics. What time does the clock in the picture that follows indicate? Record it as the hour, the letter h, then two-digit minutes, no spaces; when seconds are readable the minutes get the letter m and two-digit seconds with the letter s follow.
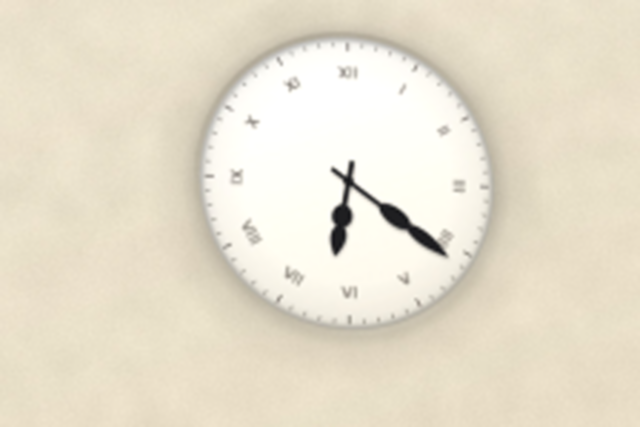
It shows 6h21
